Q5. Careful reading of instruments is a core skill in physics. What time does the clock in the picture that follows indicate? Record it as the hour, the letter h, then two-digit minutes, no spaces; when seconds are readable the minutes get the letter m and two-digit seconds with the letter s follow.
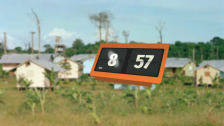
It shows 8h57
